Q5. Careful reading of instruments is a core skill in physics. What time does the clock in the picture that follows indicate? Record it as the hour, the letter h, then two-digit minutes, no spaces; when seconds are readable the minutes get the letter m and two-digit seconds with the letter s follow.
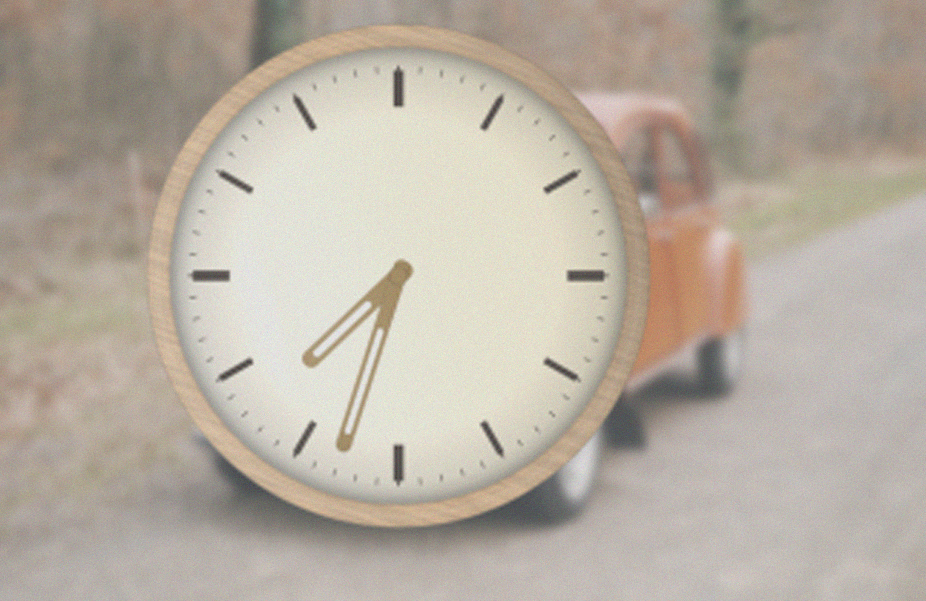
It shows 7h33
